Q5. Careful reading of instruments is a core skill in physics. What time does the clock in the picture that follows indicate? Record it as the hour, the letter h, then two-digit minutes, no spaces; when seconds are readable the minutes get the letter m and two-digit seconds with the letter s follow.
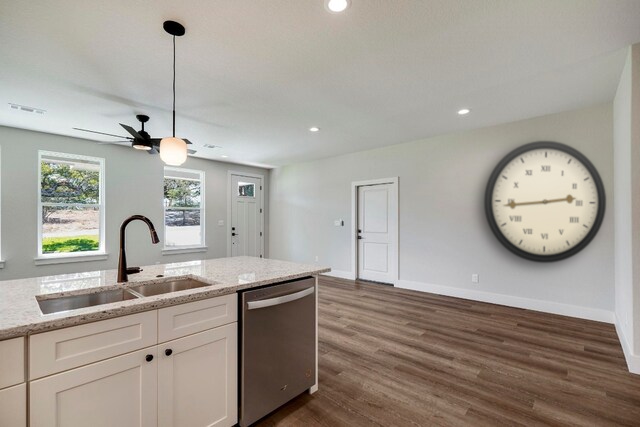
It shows 2h44
